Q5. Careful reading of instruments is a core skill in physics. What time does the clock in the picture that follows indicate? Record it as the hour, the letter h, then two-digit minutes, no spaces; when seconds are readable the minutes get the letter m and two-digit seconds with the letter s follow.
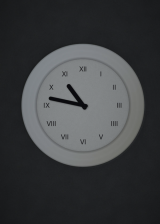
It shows 10h47
